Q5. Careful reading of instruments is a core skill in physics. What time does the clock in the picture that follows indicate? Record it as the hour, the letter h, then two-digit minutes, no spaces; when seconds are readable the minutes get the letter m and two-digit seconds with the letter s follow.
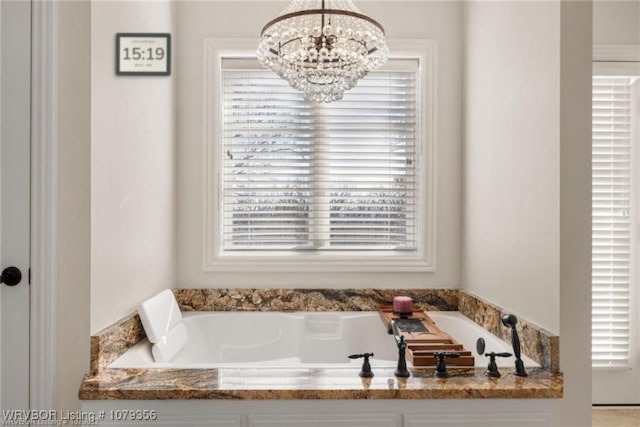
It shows 15h19
